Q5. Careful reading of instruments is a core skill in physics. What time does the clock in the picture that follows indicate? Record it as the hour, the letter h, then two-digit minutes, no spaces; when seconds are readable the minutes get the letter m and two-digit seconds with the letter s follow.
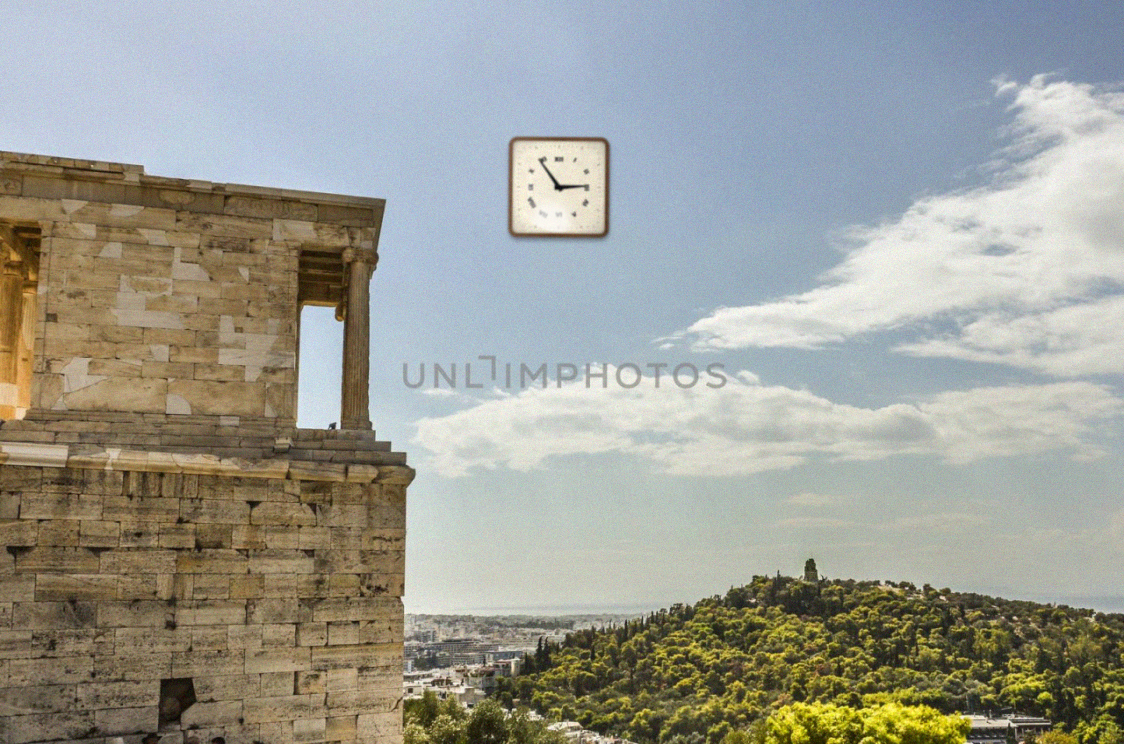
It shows 2h54
